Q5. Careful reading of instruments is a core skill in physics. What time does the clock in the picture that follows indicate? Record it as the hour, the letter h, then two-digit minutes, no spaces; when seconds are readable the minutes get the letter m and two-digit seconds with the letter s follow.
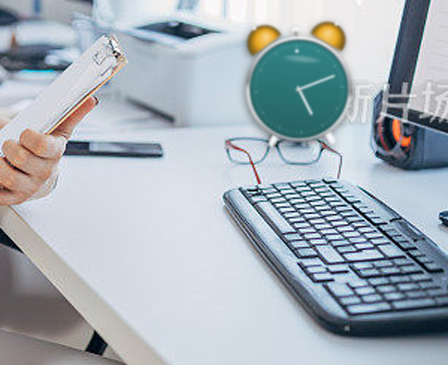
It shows 5h12
